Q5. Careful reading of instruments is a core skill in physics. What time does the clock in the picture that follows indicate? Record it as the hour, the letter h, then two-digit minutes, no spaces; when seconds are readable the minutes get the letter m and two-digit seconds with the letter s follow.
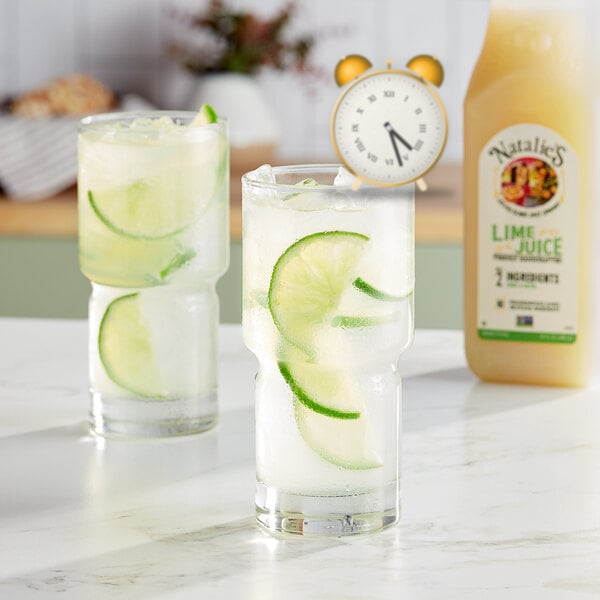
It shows 4h27
